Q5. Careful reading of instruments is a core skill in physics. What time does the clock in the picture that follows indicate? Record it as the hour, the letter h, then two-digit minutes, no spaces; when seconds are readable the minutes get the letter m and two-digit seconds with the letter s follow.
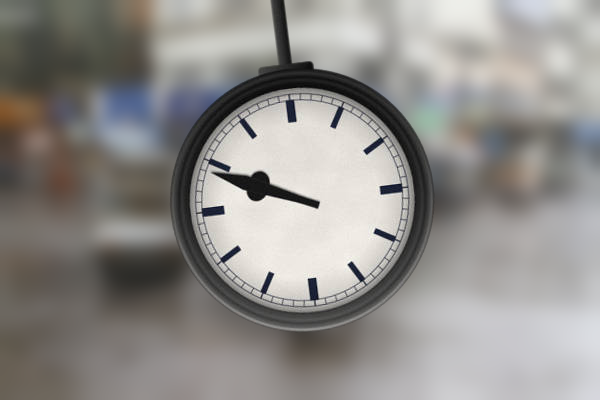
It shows 9h49
